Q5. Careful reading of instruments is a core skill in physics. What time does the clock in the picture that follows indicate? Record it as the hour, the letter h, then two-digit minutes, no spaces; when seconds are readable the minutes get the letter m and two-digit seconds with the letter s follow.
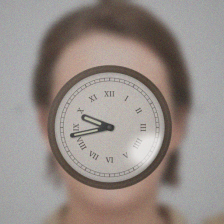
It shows 9h43
